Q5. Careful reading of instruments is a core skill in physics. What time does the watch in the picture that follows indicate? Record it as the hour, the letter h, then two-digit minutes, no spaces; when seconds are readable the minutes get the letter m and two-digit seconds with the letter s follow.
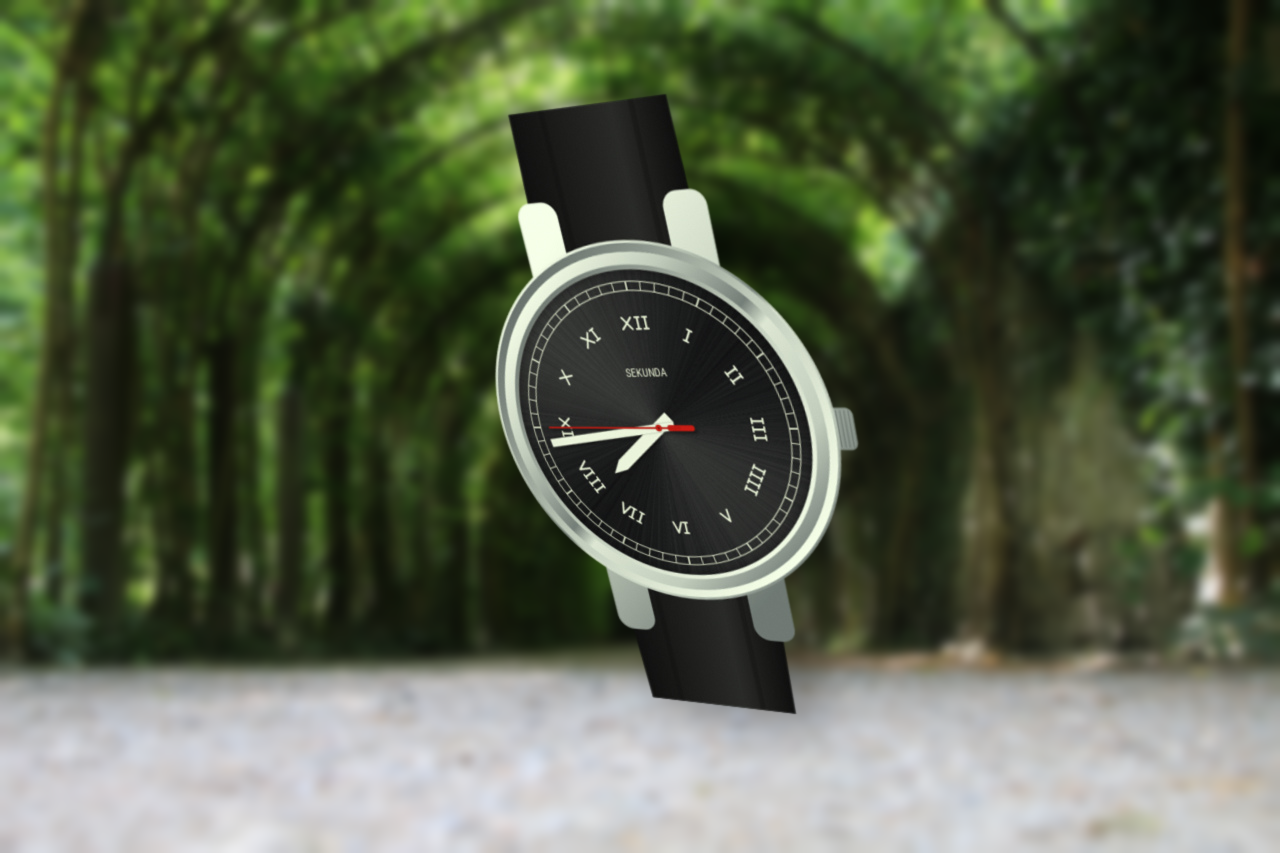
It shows 7h43m45s
